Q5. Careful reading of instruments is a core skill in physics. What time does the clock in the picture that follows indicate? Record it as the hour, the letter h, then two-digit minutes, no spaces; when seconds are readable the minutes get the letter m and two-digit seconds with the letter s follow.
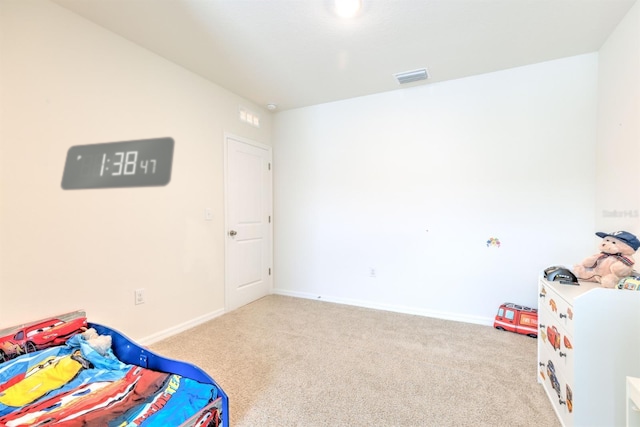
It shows 1h38m47s
